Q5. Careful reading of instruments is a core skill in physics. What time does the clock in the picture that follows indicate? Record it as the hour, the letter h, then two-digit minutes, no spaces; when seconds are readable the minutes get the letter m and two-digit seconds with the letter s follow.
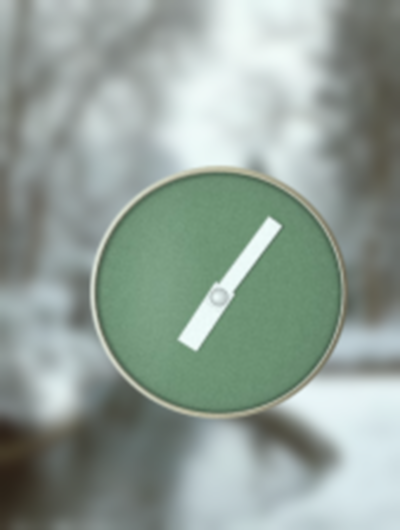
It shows 7h06
